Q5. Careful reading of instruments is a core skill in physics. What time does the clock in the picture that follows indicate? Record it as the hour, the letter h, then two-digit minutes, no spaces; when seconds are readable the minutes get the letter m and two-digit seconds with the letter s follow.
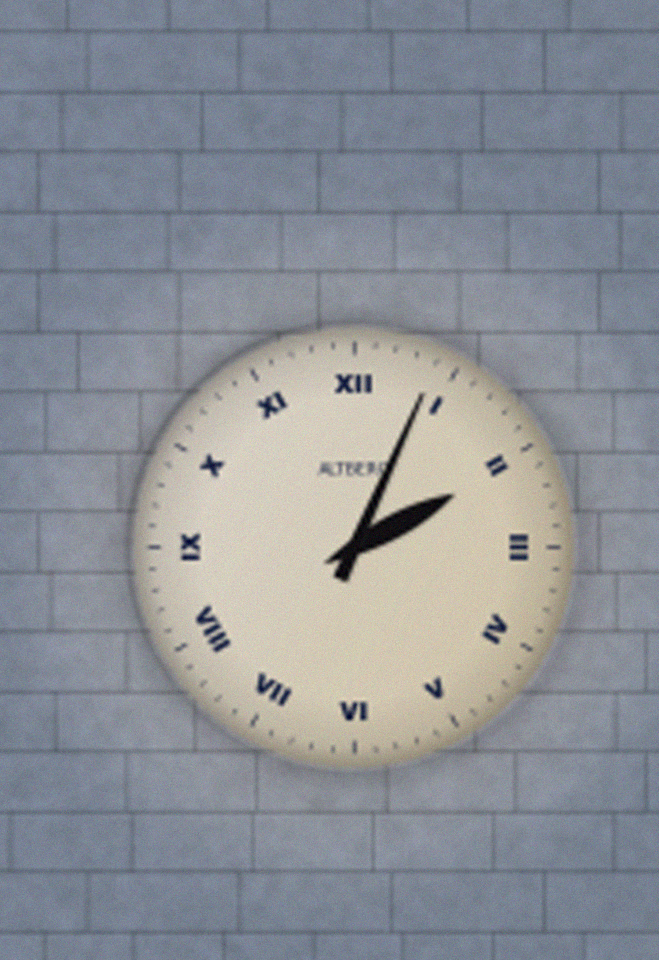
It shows 2h04
